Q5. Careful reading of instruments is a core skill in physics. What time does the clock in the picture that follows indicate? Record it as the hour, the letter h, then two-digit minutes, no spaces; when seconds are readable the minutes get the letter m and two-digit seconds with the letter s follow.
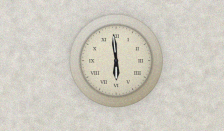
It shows 5h59
